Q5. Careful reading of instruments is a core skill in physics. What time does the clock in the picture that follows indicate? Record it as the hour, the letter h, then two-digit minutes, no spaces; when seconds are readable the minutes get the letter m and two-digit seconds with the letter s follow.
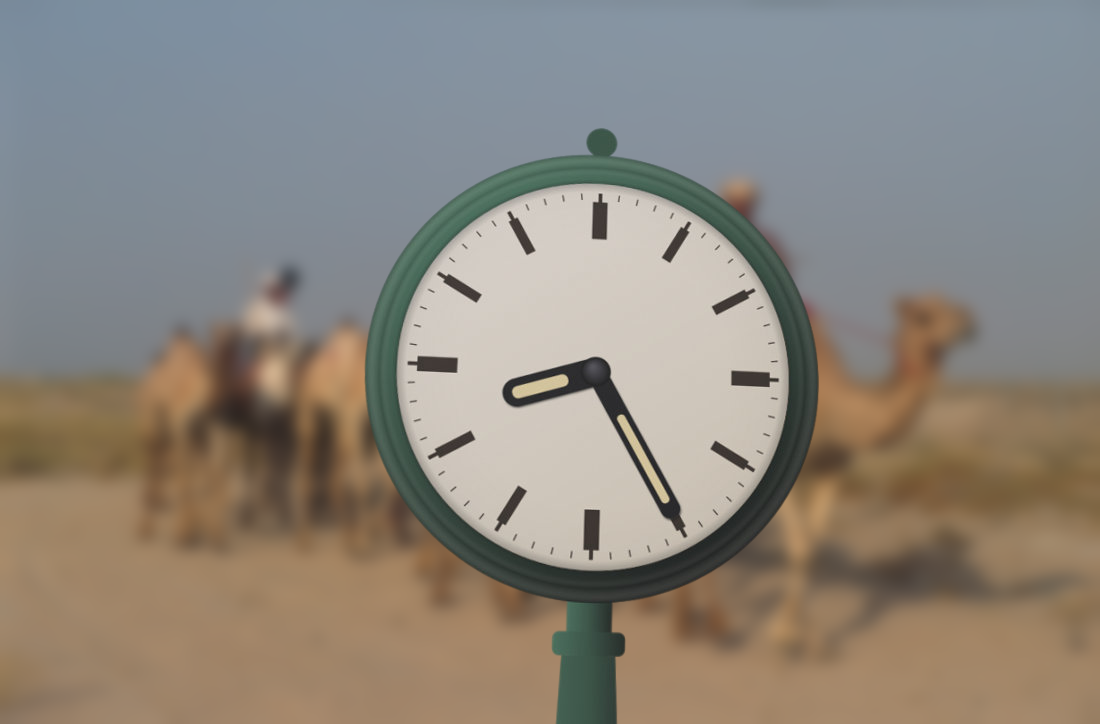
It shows 8h25
